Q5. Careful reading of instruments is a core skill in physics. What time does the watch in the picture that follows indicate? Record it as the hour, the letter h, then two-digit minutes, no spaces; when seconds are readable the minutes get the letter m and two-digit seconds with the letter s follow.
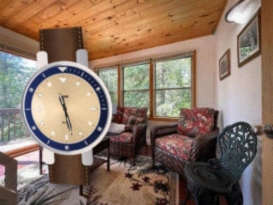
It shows 11h28
